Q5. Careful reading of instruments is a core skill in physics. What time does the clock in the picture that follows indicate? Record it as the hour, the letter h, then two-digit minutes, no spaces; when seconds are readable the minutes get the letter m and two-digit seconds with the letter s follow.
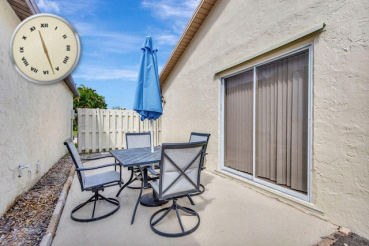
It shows 11h27
